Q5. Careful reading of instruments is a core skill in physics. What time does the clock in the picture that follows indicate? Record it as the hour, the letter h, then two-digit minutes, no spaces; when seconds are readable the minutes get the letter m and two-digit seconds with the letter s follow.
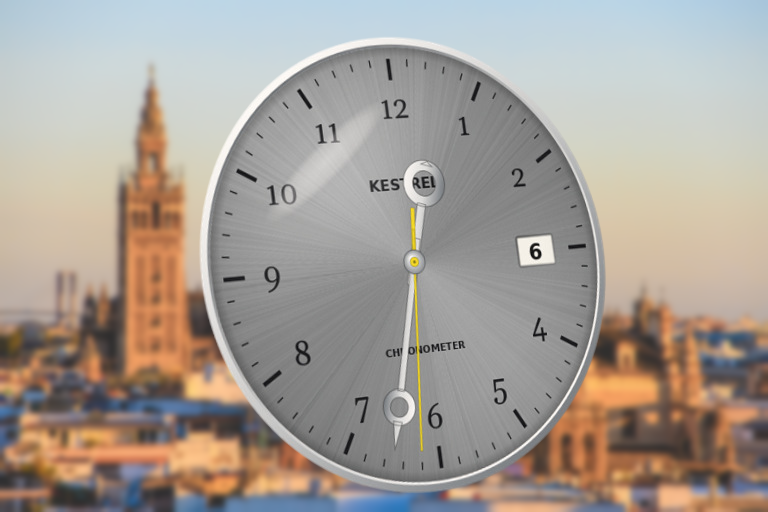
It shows 12h32m31s
